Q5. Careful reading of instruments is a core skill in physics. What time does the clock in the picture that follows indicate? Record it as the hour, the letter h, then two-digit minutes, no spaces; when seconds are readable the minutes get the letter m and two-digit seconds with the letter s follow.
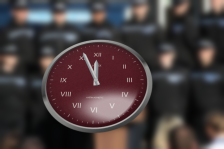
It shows 11h56
